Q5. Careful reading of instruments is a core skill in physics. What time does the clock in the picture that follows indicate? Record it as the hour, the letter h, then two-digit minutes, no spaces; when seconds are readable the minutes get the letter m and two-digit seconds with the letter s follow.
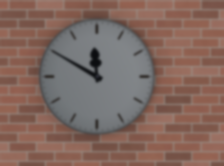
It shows 11h50
